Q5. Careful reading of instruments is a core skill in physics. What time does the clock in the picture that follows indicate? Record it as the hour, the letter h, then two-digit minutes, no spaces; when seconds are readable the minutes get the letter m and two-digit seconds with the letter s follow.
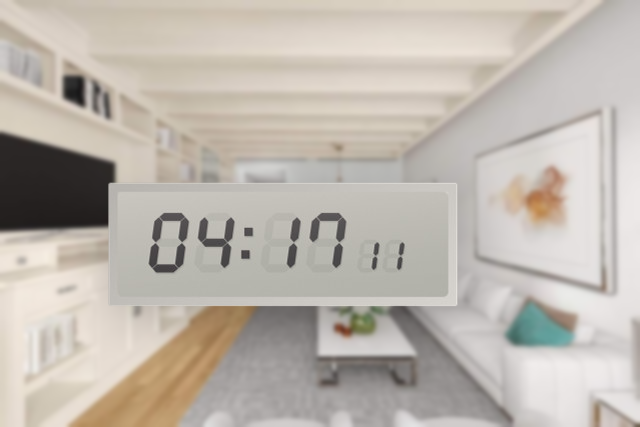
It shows 4h17m11s
